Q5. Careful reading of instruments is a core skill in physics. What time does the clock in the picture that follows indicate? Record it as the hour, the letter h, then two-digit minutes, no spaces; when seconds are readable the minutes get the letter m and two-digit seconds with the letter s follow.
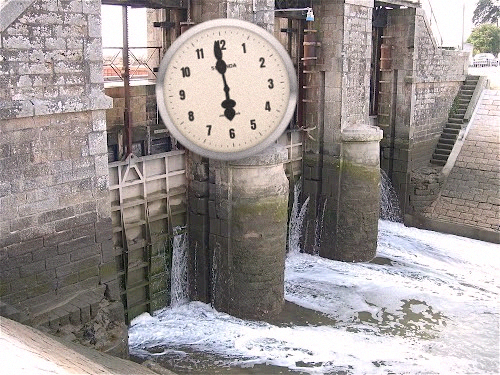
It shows 5h59
